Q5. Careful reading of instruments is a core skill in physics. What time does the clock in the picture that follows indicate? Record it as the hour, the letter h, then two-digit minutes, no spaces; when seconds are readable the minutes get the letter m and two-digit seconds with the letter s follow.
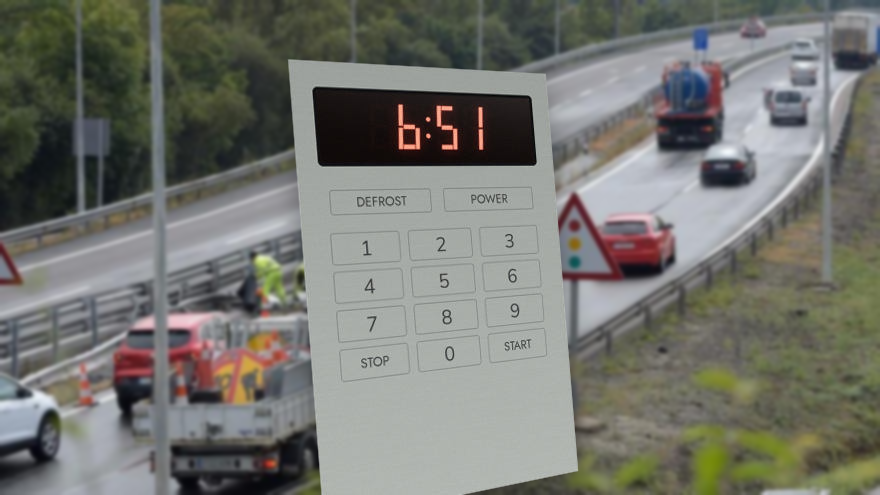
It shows 6h51
